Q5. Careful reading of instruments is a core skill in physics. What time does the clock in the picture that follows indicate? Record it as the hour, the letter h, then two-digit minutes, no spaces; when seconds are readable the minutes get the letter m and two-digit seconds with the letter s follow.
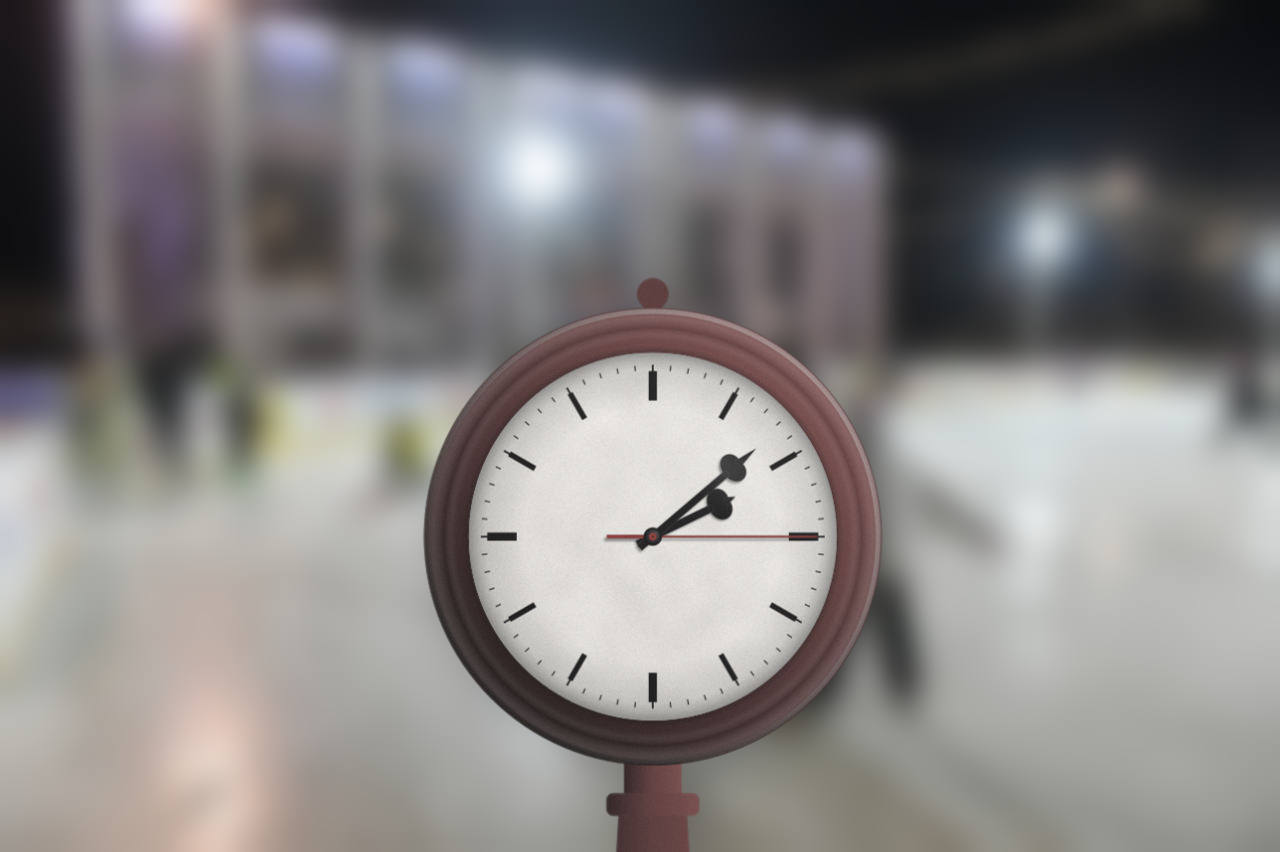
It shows 2h08m15s
